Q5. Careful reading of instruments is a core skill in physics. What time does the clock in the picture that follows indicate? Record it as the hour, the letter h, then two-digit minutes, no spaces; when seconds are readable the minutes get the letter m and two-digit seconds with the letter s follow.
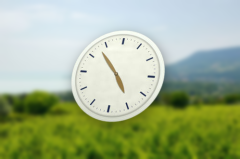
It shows 4h53
